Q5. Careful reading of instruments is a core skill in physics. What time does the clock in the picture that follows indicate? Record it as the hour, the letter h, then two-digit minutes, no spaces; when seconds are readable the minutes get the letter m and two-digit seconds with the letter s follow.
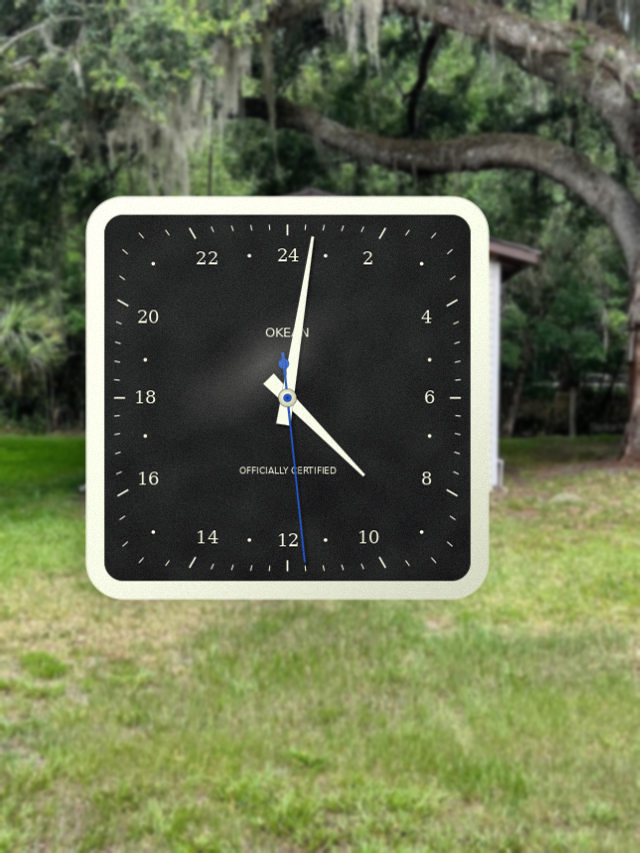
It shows 9h01m29s
